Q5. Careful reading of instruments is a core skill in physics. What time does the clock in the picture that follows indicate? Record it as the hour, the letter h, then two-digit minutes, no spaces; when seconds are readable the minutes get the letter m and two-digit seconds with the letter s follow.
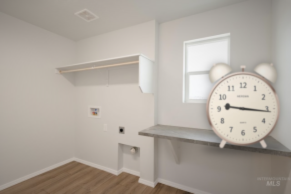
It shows 9h16
